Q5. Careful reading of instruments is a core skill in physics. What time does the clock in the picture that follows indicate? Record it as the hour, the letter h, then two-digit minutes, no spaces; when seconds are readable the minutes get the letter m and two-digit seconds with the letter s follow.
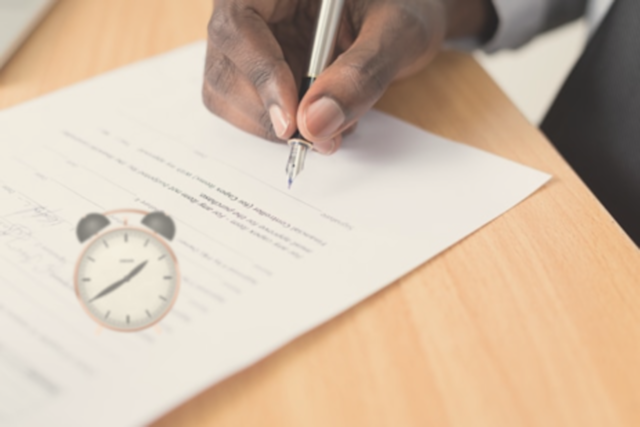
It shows 1h40
